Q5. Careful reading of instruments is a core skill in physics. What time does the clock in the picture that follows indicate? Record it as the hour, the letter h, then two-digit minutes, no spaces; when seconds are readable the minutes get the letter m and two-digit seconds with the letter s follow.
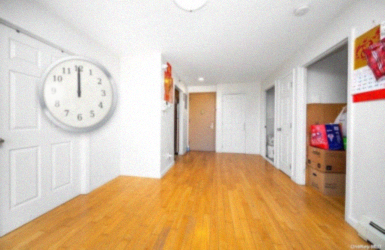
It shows 12h00
